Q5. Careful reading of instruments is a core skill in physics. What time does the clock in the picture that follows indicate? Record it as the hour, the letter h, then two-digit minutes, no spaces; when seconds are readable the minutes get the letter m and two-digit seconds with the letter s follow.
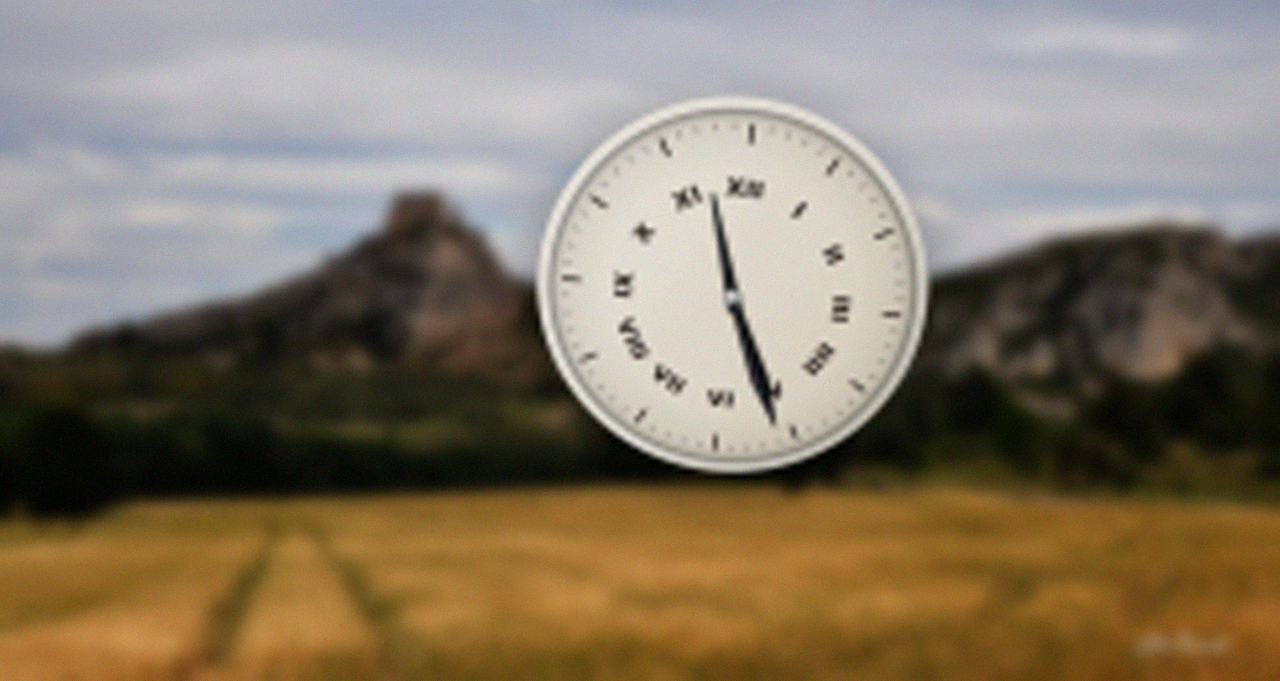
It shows 11h26
